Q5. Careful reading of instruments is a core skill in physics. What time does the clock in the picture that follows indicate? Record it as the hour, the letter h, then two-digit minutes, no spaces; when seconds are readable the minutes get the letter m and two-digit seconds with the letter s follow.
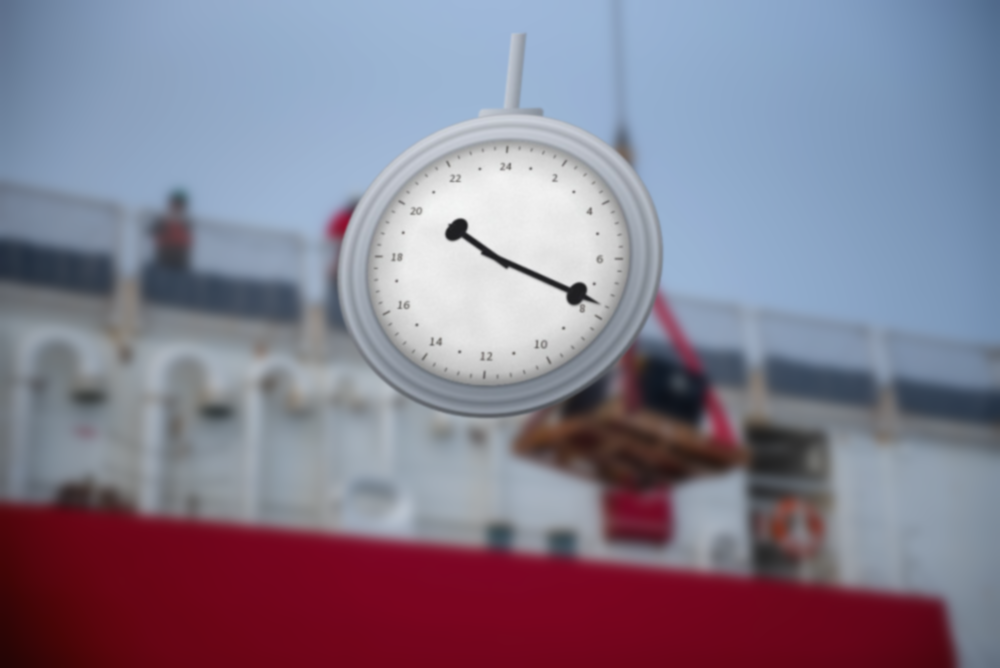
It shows 20h19
